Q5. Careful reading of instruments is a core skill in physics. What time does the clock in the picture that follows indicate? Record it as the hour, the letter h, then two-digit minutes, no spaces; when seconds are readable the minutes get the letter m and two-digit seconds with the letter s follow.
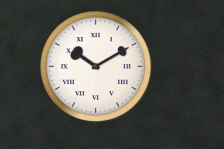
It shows 10h10
